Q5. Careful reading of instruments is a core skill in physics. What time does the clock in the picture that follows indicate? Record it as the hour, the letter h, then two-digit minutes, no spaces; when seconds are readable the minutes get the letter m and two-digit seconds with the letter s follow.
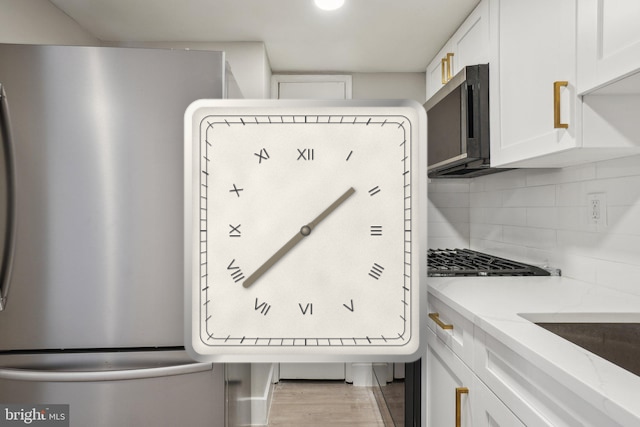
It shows 1h38
